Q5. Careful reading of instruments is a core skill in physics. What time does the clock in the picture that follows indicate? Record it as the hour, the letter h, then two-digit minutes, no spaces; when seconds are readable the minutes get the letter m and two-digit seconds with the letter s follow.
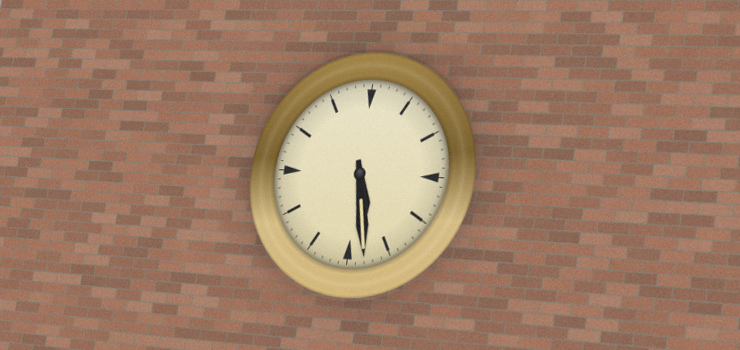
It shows 5h28
